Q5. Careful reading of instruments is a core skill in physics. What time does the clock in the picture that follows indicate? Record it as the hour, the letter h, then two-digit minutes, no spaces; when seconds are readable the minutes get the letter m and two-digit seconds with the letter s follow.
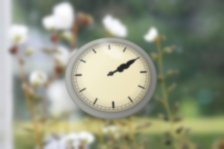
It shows 2h10
